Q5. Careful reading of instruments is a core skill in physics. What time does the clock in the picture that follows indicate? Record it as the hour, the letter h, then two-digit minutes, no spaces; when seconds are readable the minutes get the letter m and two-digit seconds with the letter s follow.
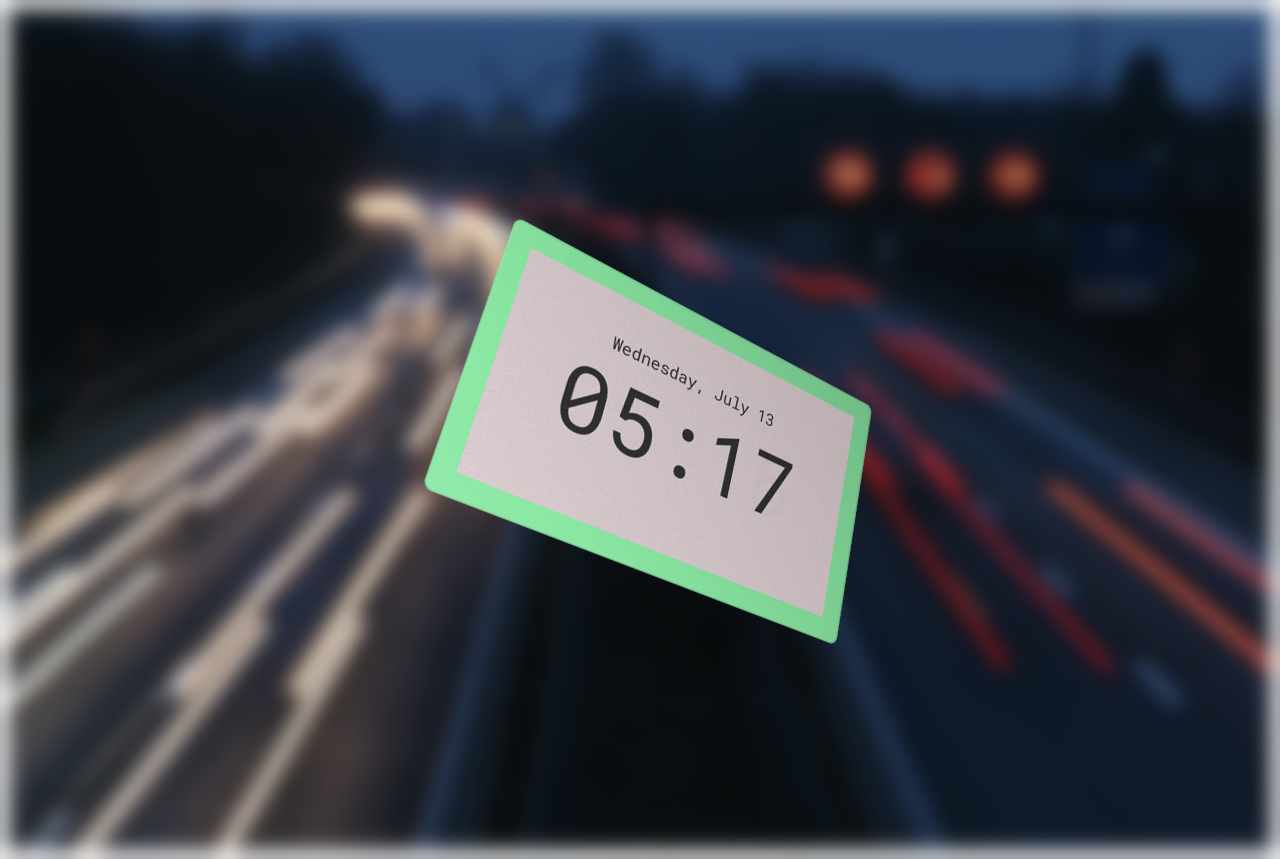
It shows 5h17
